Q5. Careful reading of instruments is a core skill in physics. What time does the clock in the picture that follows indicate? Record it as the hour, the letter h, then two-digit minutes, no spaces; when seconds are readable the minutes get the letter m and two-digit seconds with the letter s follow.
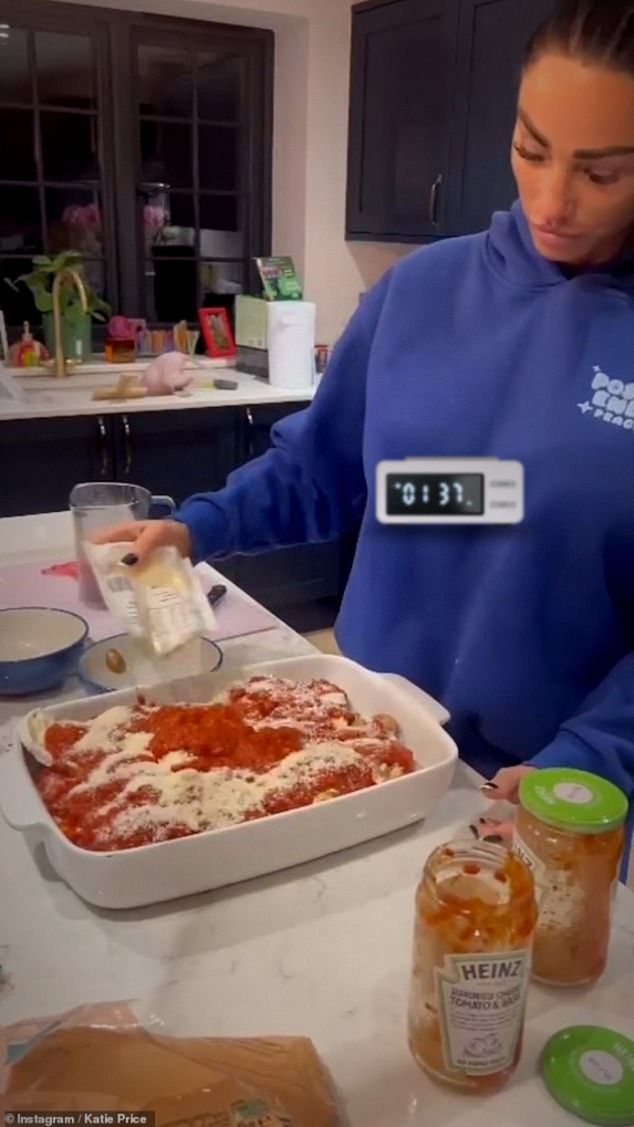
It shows 1h37
